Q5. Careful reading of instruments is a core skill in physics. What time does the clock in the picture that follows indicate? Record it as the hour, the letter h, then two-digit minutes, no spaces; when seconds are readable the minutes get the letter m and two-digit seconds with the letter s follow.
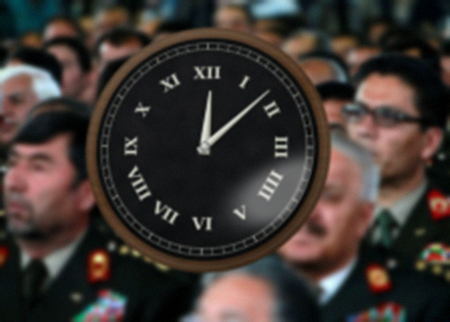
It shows 12h08
